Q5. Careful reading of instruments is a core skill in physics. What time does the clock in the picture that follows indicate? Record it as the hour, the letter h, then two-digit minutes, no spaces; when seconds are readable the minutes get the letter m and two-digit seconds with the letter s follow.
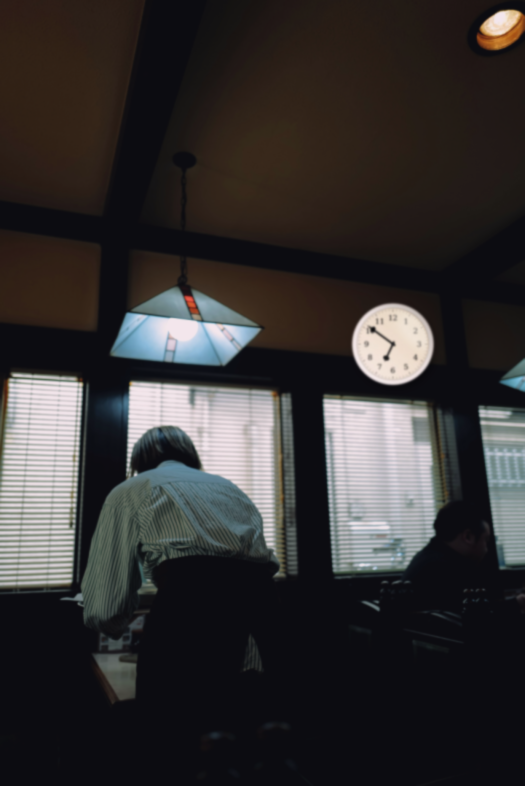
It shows 6h51
